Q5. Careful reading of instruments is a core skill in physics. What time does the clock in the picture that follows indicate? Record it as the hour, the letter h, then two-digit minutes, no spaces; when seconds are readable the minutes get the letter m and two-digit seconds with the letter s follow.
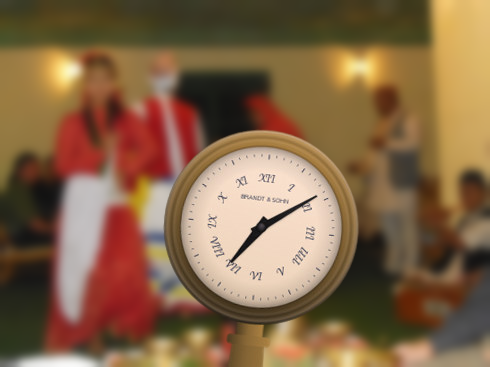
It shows 7h09
